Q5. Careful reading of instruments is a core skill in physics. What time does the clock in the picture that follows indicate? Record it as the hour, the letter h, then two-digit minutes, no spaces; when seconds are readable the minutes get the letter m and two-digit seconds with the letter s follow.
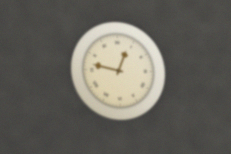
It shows 12h47
